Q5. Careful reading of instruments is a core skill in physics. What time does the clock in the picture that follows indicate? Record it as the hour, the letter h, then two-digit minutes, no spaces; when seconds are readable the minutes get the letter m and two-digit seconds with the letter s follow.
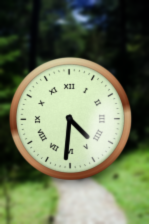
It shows 4h31
